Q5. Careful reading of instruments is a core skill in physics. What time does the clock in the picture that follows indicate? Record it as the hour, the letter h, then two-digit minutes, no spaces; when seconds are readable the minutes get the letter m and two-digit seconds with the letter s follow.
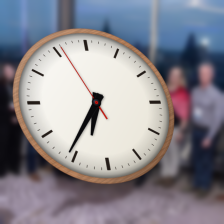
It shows 6h35m56s
